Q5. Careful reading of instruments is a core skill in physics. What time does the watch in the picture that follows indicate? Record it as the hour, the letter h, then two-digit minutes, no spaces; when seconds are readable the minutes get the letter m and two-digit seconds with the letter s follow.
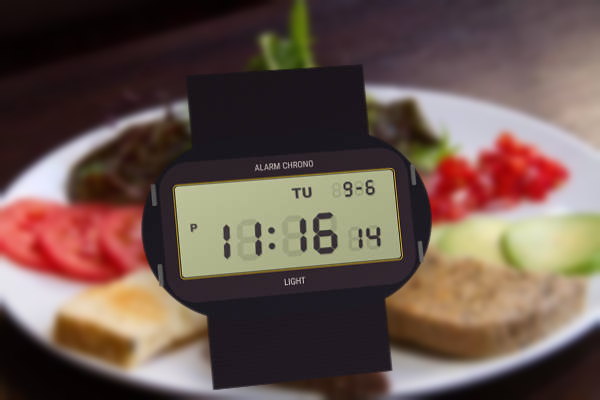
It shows 11h16m14s
